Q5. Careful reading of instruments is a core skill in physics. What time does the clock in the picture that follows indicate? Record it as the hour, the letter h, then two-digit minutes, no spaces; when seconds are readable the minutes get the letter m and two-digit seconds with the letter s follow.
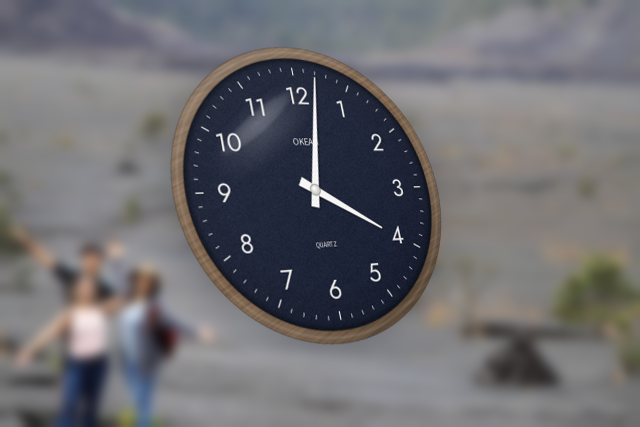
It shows 4h02
